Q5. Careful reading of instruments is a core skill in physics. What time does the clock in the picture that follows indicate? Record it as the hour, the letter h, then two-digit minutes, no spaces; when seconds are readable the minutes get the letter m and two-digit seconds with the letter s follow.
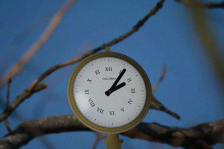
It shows 2h06
